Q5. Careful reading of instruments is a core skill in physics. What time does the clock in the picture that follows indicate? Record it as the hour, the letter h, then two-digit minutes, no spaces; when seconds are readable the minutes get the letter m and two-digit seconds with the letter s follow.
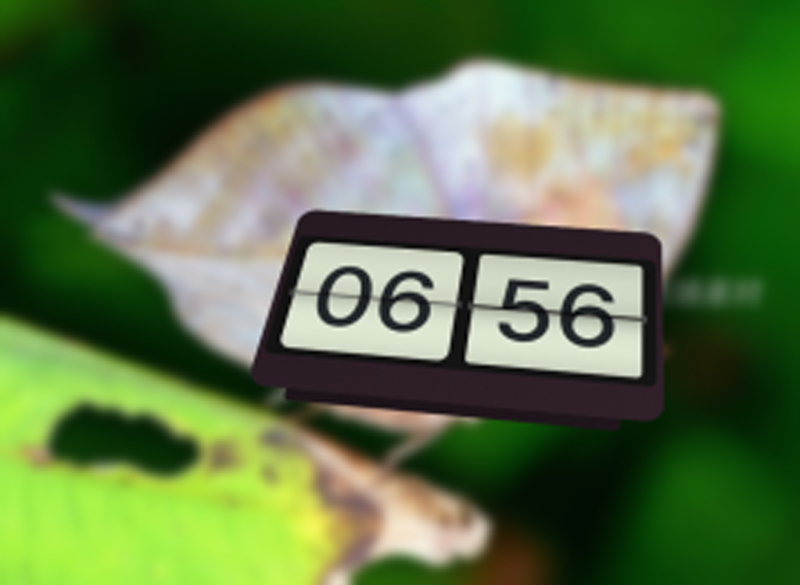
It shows 6h56
